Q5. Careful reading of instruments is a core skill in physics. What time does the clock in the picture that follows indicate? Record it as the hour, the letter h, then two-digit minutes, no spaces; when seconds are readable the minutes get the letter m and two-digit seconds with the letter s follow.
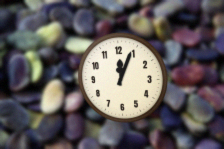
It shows 12h04
